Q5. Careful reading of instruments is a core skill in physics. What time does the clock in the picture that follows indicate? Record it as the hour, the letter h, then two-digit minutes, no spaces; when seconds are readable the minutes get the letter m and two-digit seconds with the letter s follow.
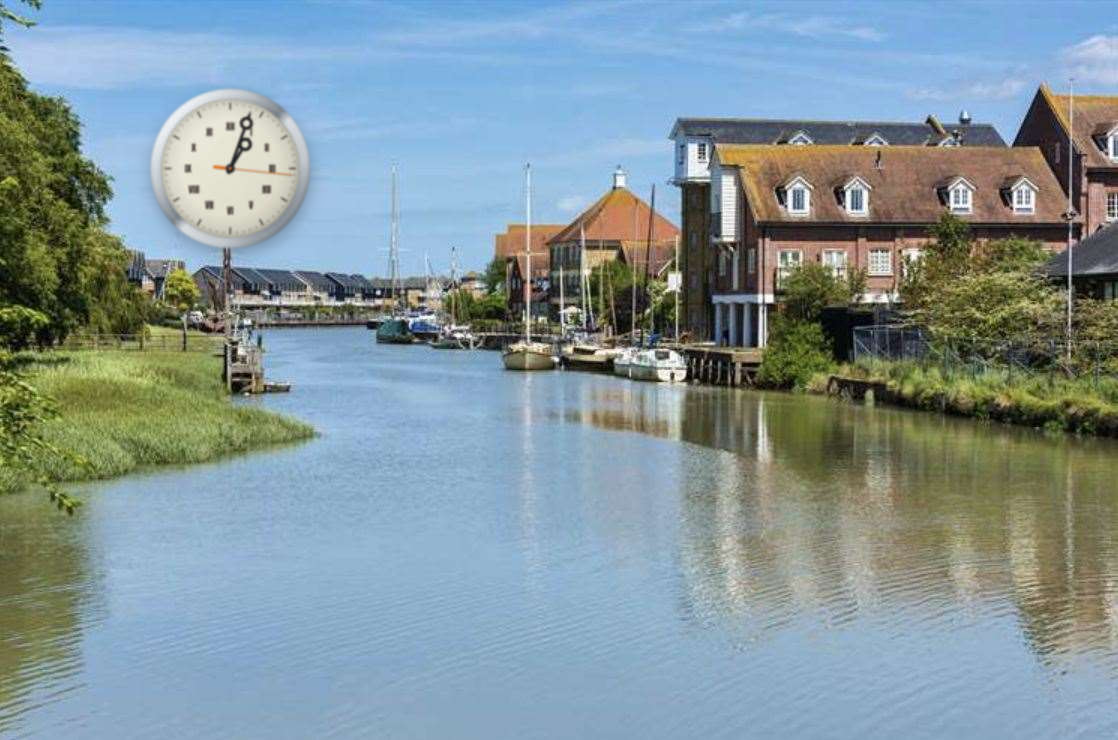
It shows 1h03m16s
